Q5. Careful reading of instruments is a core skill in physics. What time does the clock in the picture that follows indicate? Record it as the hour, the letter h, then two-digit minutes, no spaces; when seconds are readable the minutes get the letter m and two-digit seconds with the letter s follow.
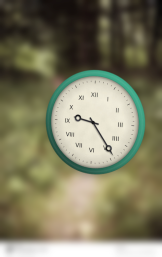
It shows 9h24
